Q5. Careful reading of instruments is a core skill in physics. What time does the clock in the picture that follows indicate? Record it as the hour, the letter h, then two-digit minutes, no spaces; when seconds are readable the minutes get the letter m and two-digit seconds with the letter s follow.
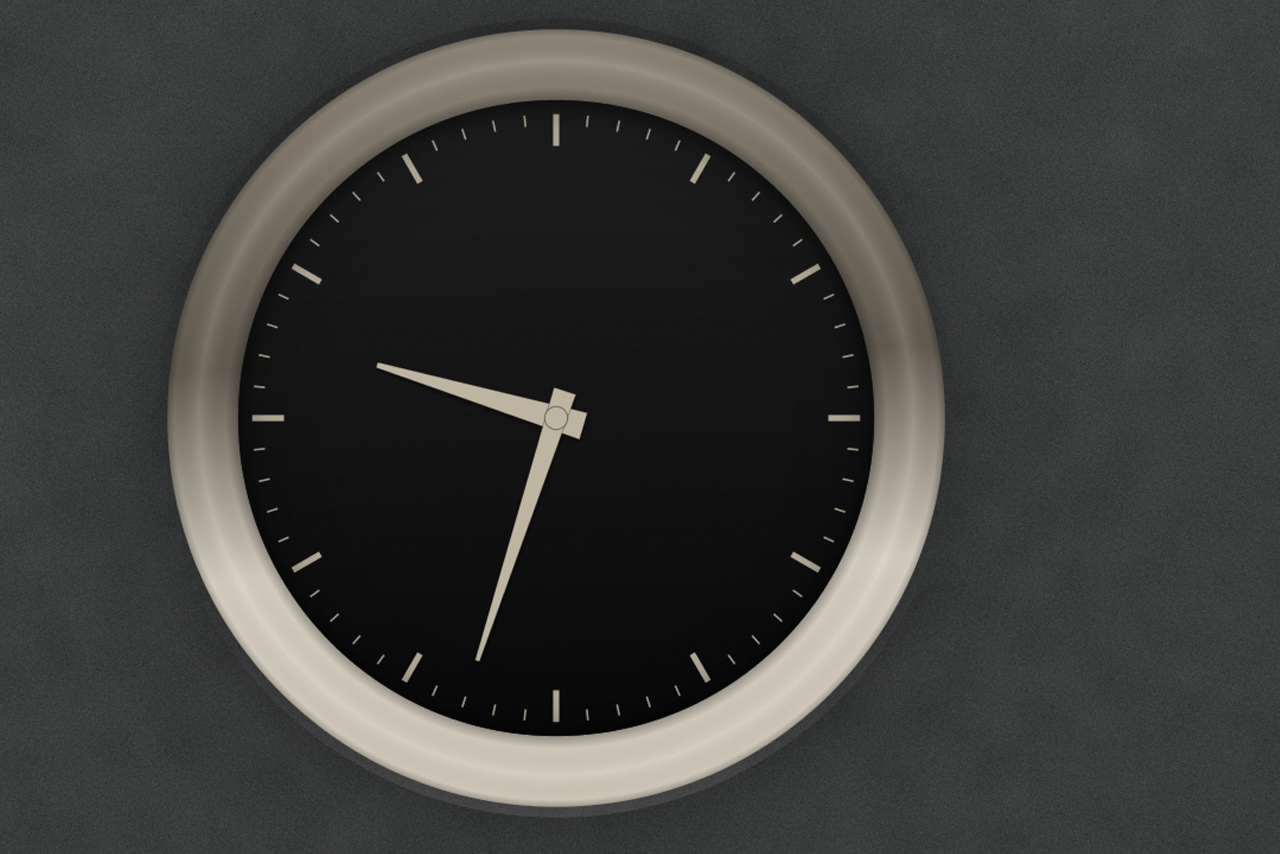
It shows 9h33
